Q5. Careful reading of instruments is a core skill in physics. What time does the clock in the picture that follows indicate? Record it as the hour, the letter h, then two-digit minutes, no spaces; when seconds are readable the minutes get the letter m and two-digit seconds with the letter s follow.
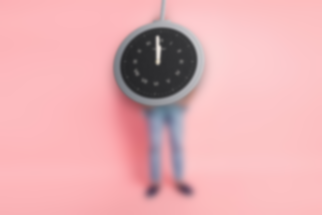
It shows 11h59
